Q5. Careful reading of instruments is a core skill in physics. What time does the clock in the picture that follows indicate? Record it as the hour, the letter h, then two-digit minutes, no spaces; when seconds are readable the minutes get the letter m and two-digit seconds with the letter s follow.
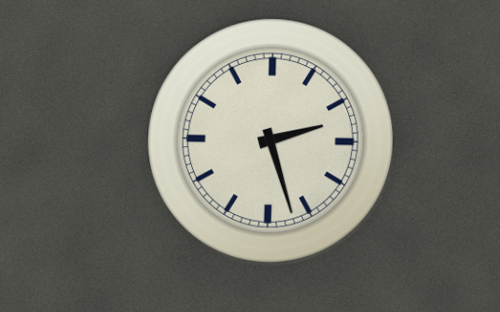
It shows 2h27
